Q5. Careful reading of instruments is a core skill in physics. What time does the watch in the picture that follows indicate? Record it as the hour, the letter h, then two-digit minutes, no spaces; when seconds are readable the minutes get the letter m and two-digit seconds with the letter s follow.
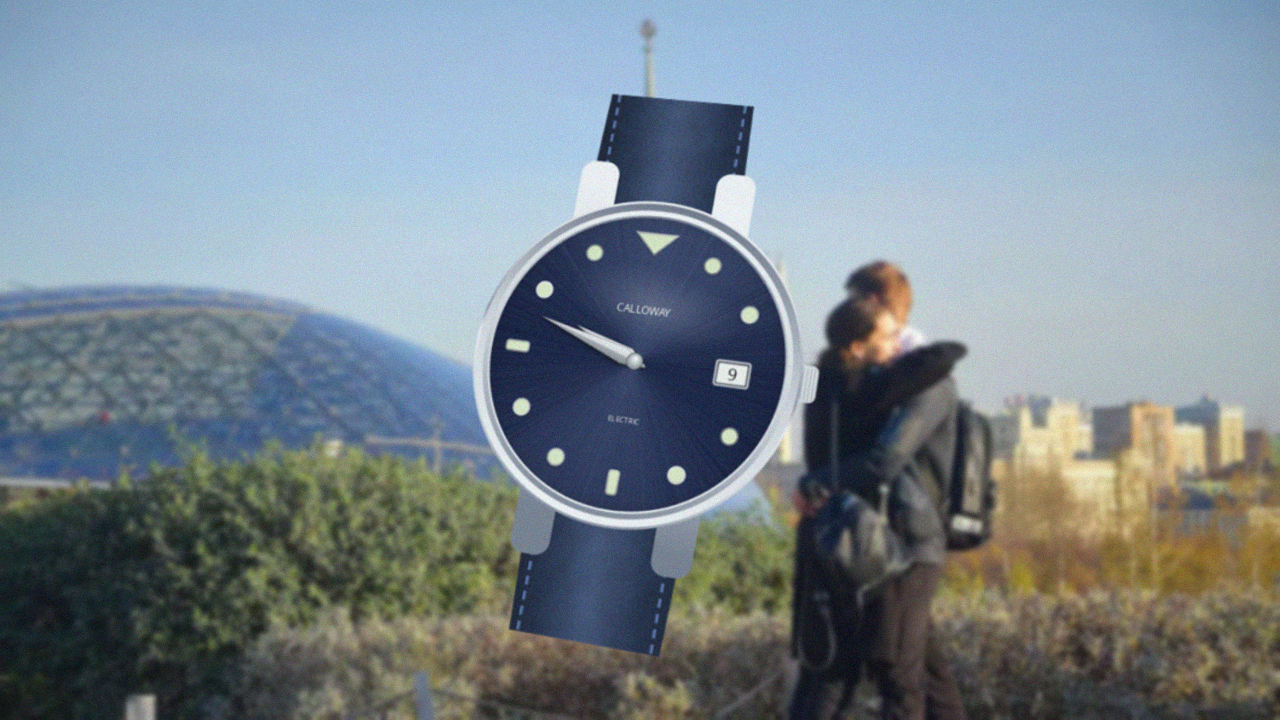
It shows 9h48
